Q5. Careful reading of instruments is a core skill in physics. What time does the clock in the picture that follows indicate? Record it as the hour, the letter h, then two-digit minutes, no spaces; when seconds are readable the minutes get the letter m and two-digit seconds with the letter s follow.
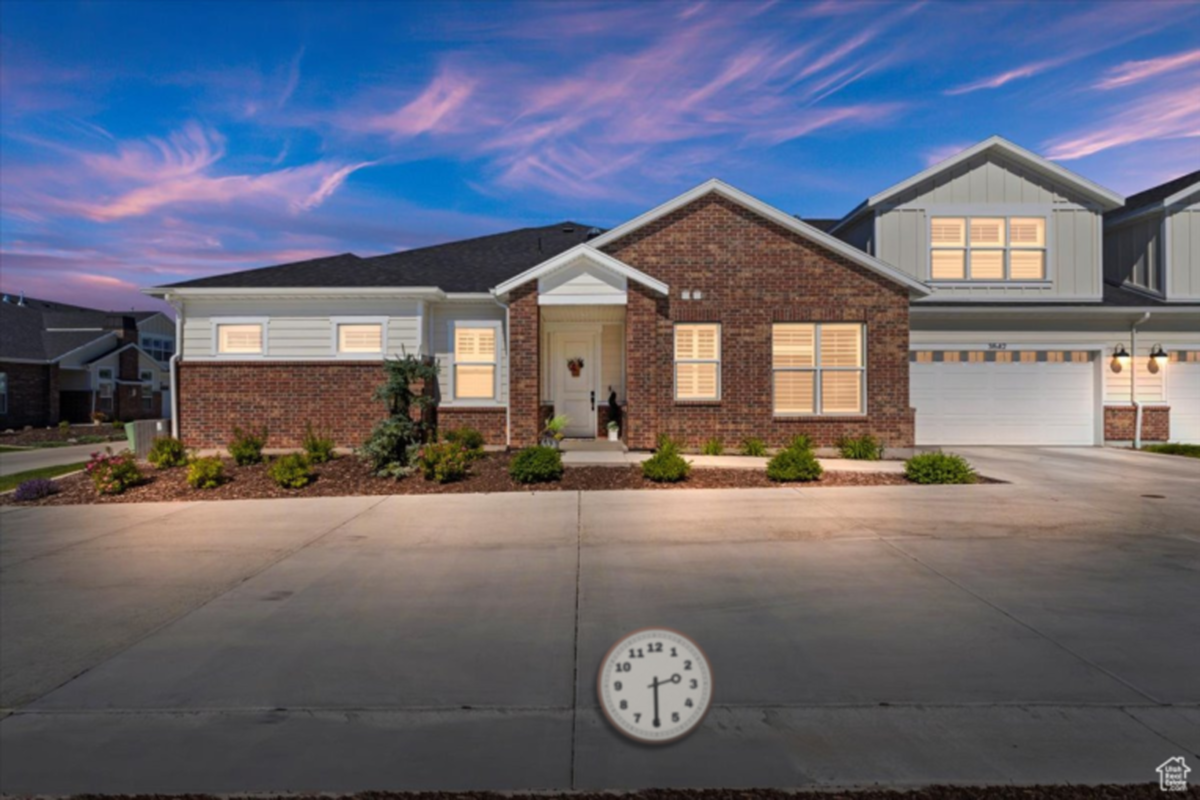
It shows 2h30
